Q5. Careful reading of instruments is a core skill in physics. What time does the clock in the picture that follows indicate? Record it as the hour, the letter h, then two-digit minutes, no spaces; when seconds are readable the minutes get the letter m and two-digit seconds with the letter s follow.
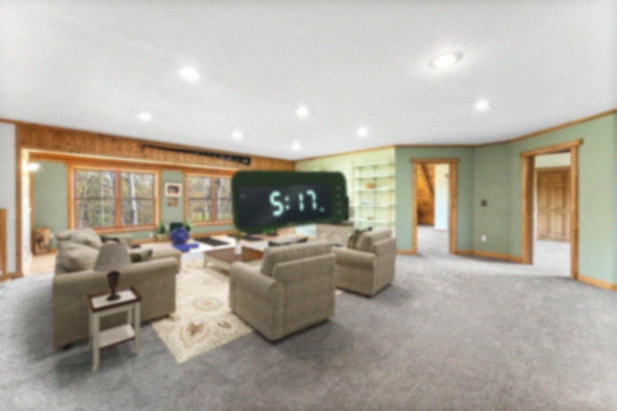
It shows 5h17
